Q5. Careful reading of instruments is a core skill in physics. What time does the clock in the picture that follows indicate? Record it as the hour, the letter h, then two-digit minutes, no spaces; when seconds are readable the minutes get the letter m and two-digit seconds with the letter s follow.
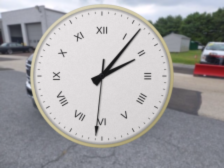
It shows 2h06m31s
